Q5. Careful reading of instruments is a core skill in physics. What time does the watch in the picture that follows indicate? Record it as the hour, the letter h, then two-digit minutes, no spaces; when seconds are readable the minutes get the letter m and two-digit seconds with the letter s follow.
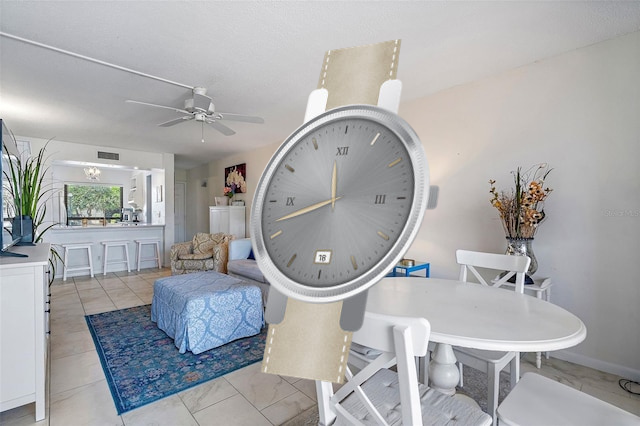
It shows 11h42
